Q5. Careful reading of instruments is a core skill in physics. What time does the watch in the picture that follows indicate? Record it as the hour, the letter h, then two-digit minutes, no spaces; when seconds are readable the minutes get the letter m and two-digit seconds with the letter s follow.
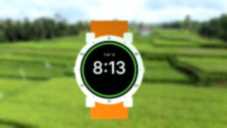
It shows 8h13
